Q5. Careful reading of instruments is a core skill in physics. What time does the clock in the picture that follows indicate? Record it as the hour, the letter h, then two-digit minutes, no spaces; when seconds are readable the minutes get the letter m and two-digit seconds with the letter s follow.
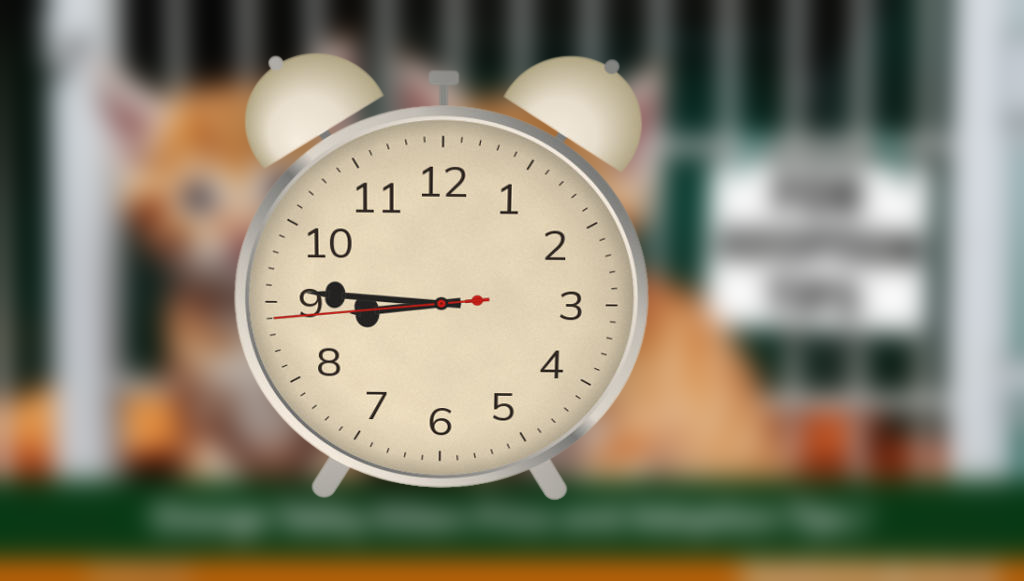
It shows 8h45m44s
